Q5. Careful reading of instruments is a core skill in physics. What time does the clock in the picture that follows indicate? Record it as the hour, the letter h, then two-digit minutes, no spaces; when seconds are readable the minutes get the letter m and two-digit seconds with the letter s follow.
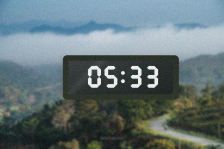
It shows 5h33
